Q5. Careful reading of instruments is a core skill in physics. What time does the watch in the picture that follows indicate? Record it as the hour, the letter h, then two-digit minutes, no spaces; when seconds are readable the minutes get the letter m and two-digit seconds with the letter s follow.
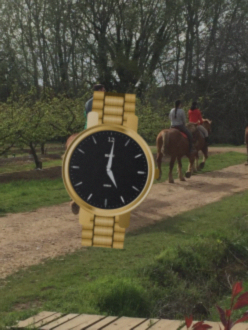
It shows 5h01
